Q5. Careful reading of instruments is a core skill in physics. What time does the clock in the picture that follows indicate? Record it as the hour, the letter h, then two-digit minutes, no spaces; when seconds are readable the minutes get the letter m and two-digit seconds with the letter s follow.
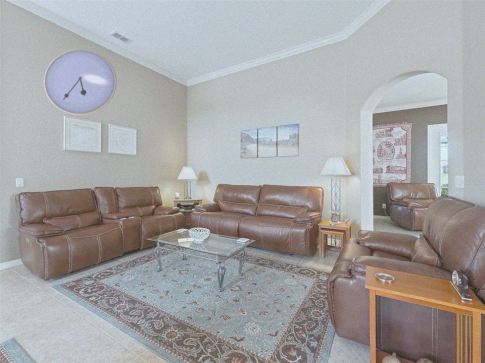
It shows 5h36
